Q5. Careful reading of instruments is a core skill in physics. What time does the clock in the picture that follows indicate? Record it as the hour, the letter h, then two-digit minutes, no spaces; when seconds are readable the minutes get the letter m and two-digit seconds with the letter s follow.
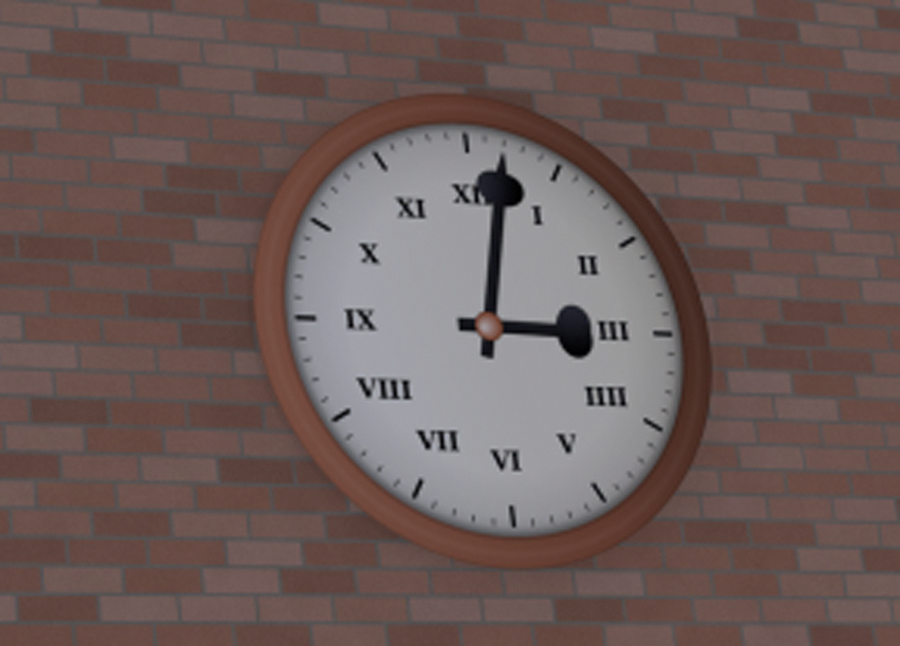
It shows 3h02
